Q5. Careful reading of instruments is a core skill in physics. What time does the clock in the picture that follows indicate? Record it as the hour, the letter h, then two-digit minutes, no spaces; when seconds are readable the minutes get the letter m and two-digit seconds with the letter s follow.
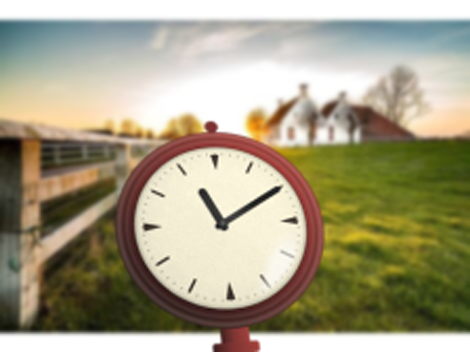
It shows 11h10
